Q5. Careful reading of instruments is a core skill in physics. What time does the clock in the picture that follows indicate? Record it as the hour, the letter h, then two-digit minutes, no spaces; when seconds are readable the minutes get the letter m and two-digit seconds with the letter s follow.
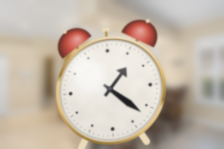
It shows 1h22
